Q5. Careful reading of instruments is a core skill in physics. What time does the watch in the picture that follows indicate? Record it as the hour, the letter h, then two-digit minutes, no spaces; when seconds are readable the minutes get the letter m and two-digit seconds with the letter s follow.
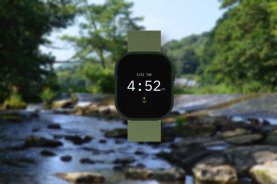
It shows 4h52
